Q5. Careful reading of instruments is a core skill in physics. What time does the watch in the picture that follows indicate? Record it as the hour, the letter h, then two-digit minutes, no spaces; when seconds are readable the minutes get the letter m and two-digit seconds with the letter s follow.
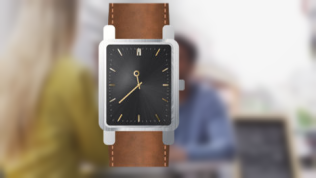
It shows 11h38
